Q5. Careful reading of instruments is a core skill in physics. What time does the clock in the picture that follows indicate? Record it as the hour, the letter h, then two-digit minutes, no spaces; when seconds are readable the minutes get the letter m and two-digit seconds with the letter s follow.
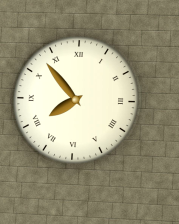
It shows 7h53
